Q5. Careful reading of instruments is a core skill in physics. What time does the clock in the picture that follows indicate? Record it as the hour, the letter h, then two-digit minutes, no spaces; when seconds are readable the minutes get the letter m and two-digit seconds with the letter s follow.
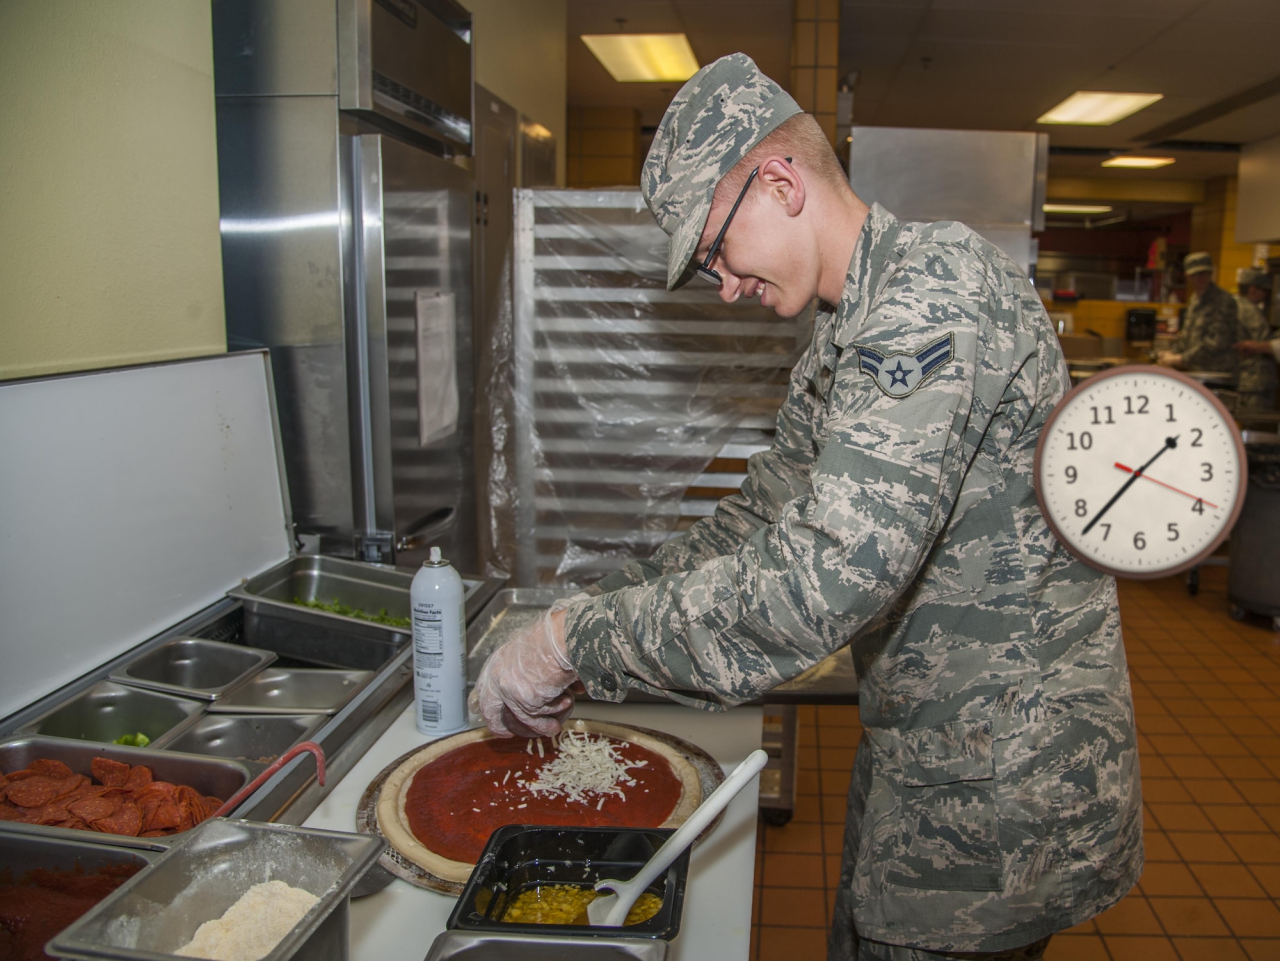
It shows 1h37m19s
